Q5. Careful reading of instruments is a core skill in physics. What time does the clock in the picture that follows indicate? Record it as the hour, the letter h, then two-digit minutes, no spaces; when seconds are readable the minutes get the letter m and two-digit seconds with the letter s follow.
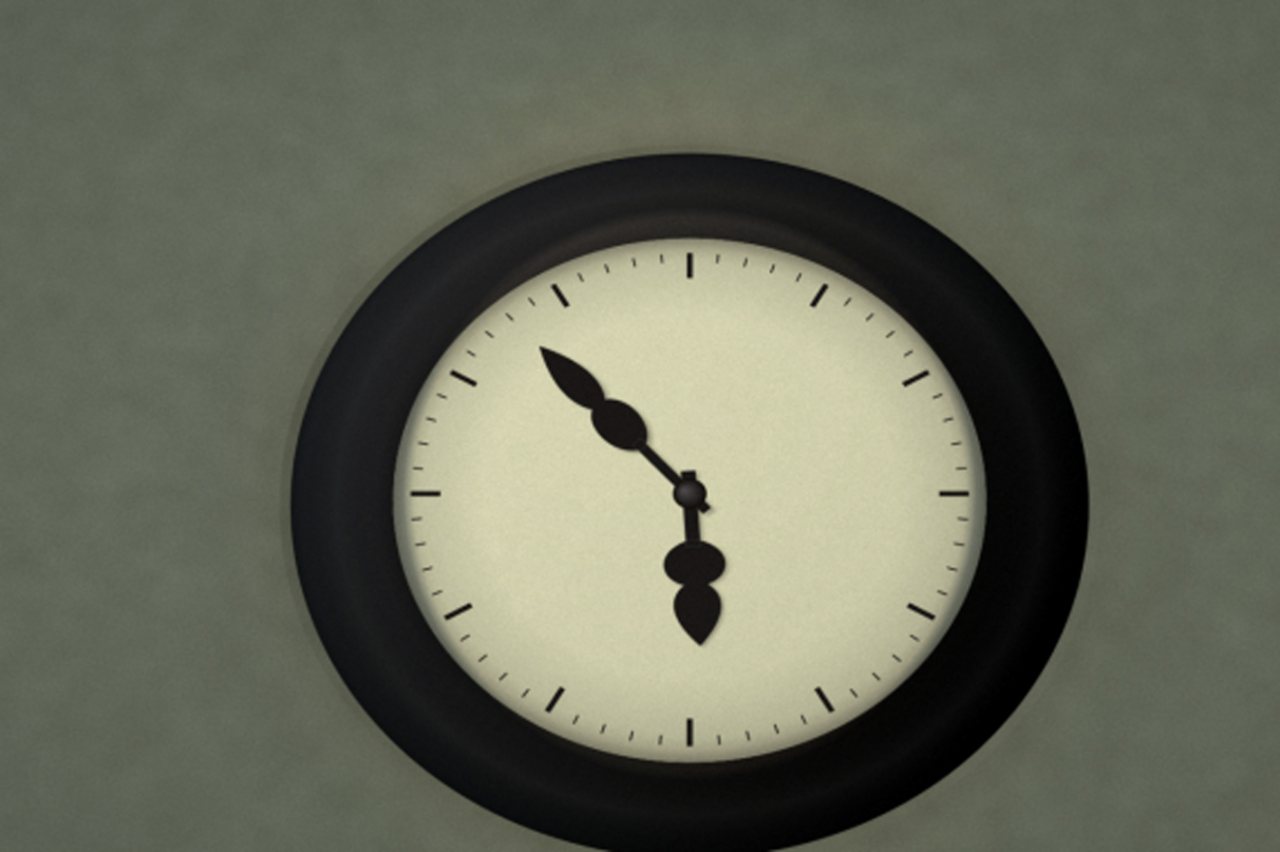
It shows 5h53
